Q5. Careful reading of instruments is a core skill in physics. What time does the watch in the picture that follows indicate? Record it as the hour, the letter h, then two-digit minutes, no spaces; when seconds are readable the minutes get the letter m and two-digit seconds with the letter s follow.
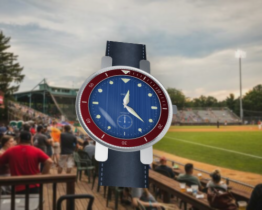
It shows 12h22
